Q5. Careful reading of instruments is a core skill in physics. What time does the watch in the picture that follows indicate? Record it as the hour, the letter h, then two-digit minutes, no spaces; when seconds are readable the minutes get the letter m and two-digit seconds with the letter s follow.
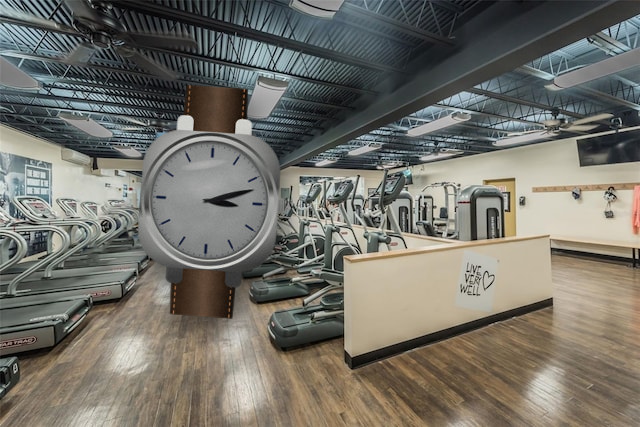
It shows 3h12
